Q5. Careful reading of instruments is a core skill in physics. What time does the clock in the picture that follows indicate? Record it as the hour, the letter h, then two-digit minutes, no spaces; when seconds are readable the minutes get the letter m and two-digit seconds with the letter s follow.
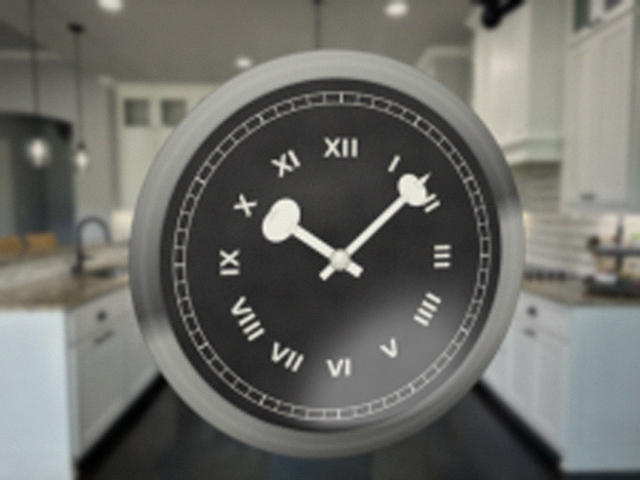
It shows 10h08
